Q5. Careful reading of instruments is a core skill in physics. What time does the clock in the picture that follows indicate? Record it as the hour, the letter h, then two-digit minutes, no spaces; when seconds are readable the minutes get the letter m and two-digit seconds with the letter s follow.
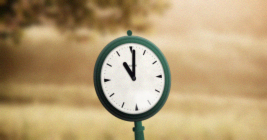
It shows 11h01
